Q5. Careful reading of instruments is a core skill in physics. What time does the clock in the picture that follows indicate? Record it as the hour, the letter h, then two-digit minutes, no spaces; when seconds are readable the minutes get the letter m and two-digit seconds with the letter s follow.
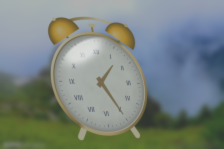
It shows 1h25
